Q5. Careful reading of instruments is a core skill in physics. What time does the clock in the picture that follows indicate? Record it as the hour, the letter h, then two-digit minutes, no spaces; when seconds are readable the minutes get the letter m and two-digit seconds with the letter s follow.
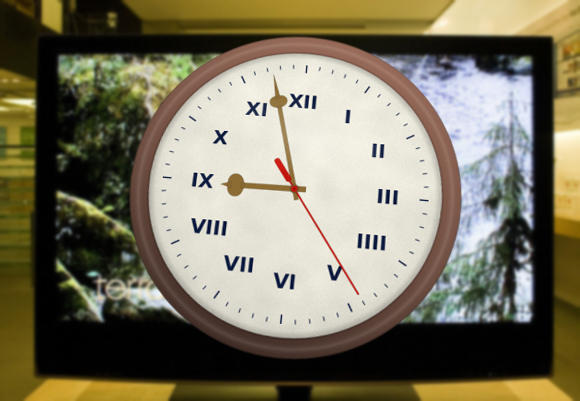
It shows 8h57m24s
